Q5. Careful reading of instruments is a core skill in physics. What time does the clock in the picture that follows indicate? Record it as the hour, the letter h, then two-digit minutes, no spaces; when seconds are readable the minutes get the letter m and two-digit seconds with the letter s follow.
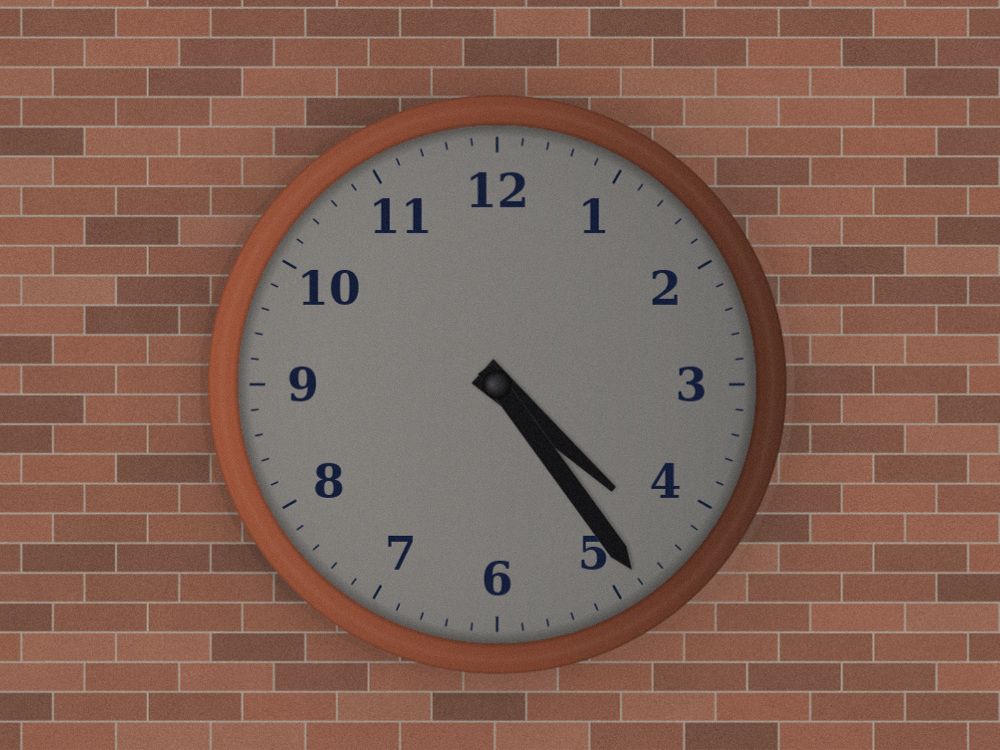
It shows 4h24
